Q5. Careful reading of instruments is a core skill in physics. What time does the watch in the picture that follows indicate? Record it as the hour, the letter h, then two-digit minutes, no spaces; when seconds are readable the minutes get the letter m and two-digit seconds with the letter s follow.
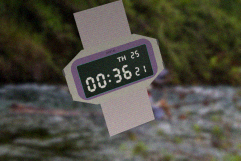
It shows 0h36m21s
